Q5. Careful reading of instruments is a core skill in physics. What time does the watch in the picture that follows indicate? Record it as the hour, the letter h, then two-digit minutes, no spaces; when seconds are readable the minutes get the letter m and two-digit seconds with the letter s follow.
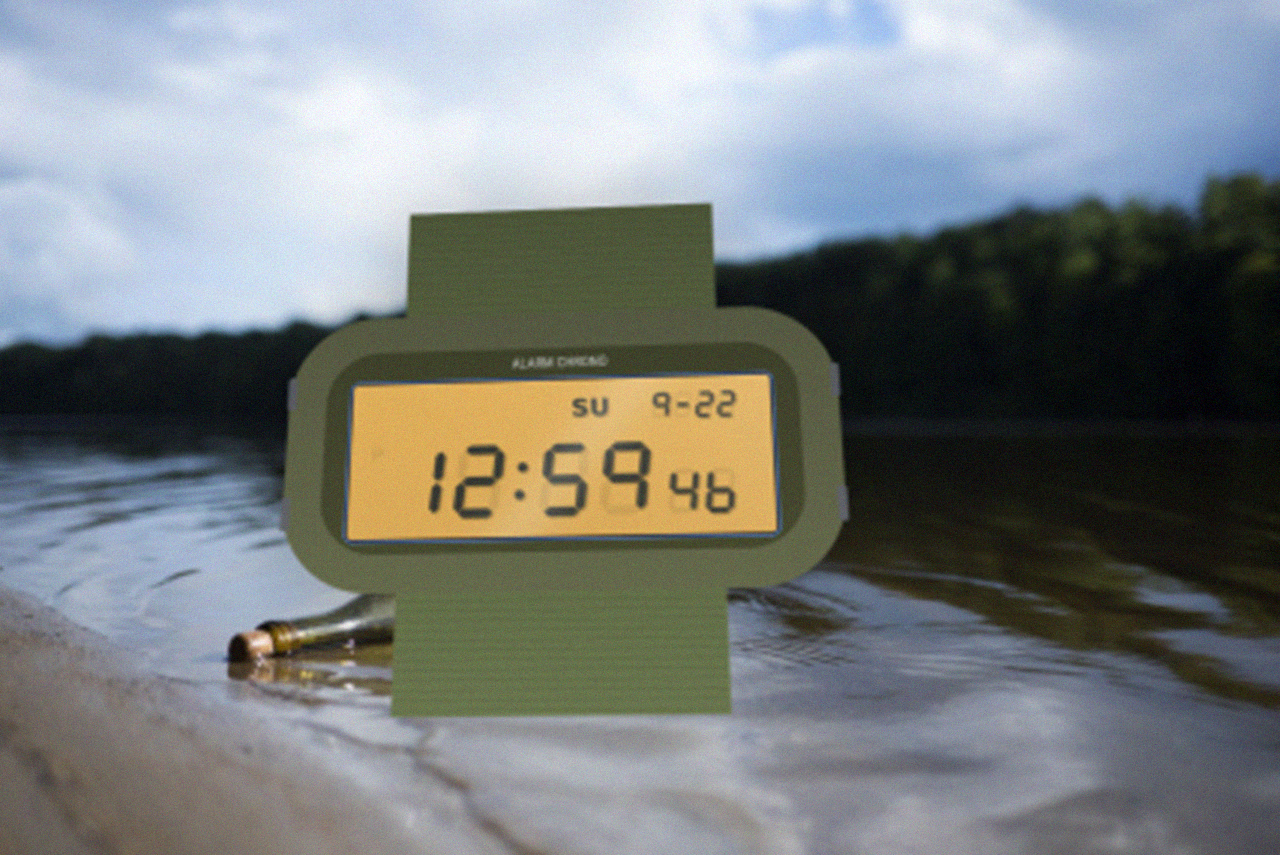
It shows 12h59m46s
